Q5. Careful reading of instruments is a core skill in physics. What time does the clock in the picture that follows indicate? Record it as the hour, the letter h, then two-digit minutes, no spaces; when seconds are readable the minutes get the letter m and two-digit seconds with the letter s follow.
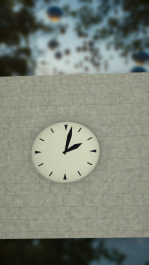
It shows 2h02
